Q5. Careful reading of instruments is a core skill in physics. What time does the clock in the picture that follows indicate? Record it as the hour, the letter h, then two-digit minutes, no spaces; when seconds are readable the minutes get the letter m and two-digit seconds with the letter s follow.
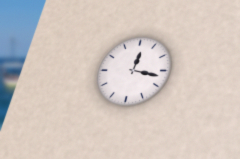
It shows 12h17
